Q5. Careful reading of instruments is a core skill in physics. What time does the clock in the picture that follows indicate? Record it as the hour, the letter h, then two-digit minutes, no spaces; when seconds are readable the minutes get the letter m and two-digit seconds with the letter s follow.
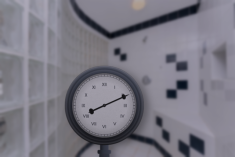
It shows 8h11
